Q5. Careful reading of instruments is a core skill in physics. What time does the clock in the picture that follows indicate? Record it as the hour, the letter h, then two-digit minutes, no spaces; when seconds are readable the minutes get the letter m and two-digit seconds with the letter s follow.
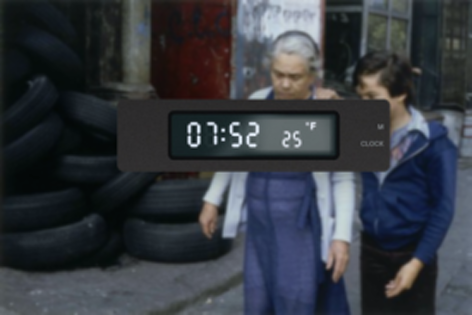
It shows 7h52
